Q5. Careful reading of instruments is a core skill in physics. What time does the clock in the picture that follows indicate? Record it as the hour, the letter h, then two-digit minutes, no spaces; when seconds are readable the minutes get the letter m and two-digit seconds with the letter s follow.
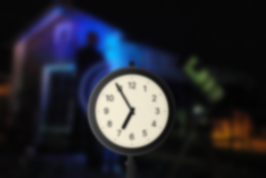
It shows 6h55
